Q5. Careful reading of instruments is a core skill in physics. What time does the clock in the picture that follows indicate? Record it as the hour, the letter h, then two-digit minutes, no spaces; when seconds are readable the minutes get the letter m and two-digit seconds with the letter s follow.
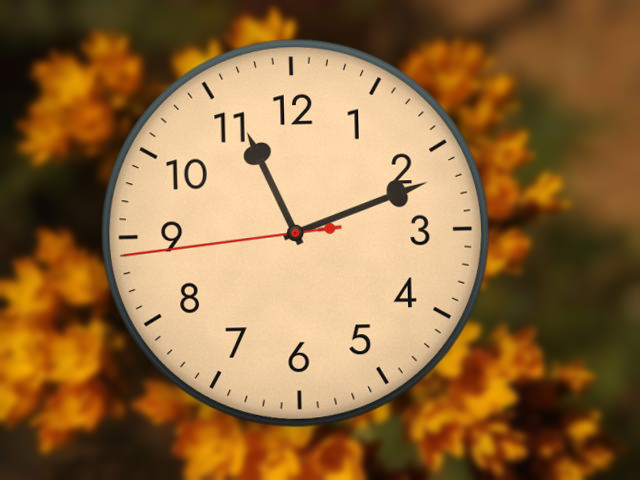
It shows 11h11m44s
